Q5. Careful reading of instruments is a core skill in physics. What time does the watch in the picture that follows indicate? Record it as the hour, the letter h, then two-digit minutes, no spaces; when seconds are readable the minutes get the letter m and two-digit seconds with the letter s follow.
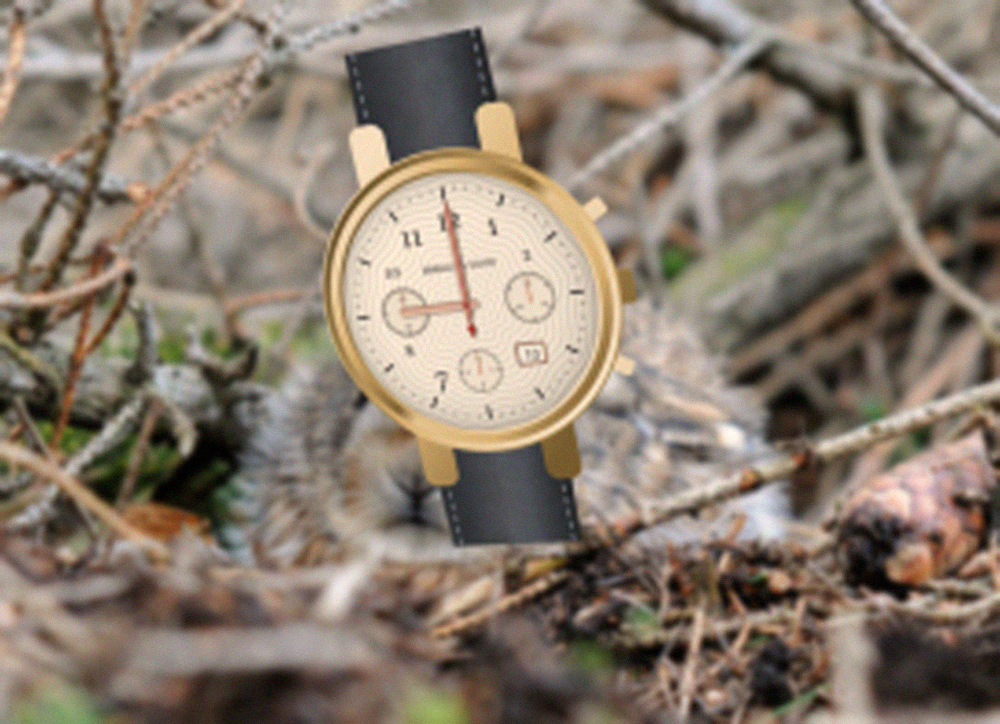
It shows 9h00
